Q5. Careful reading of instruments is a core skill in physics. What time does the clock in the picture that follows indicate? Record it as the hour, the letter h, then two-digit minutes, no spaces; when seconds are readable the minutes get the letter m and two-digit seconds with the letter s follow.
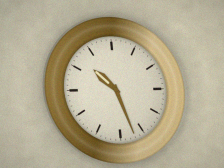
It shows 10h27
